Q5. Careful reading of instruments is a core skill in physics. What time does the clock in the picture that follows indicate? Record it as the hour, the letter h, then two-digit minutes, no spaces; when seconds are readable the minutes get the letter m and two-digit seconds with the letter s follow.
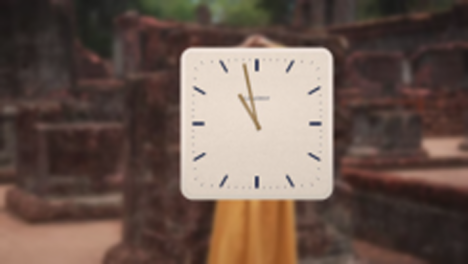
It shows 10h58
